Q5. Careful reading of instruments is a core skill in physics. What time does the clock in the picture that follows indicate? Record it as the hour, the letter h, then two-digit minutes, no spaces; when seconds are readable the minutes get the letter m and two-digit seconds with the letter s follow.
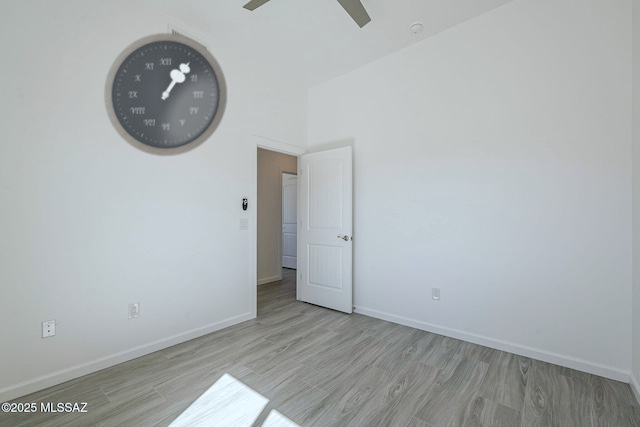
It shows 1h06
